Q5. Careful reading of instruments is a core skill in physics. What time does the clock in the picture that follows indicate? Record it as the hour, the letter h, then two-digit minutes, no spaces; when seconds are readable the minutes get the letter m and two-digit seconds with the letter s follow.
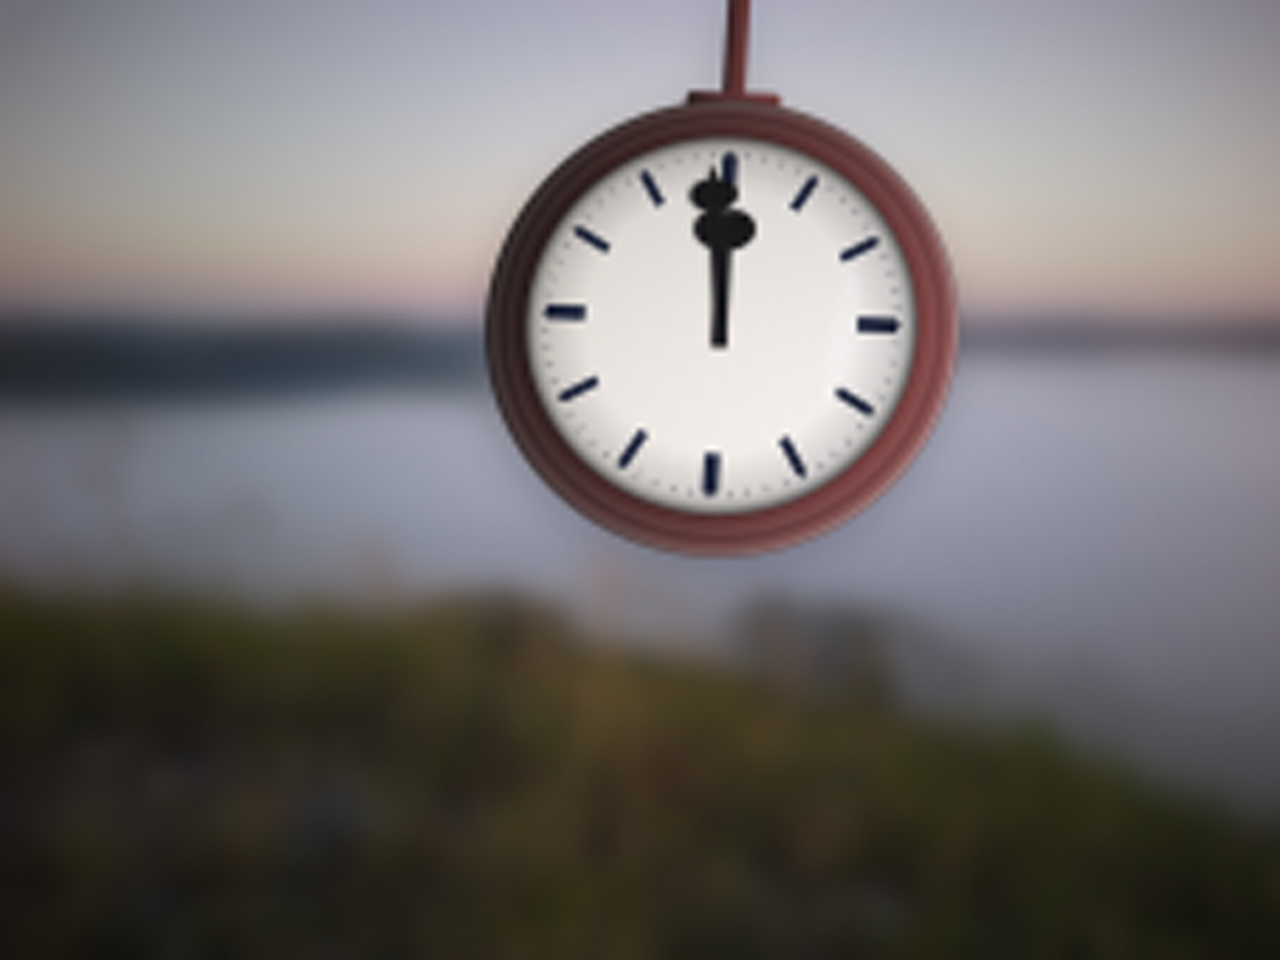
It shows 11h59
